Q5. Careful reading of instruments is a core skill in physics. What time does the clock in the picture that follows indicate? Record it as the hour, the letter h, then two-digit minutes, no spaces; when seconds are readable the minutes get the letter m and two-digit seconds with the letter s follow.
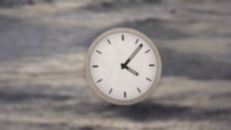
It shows 4h07
